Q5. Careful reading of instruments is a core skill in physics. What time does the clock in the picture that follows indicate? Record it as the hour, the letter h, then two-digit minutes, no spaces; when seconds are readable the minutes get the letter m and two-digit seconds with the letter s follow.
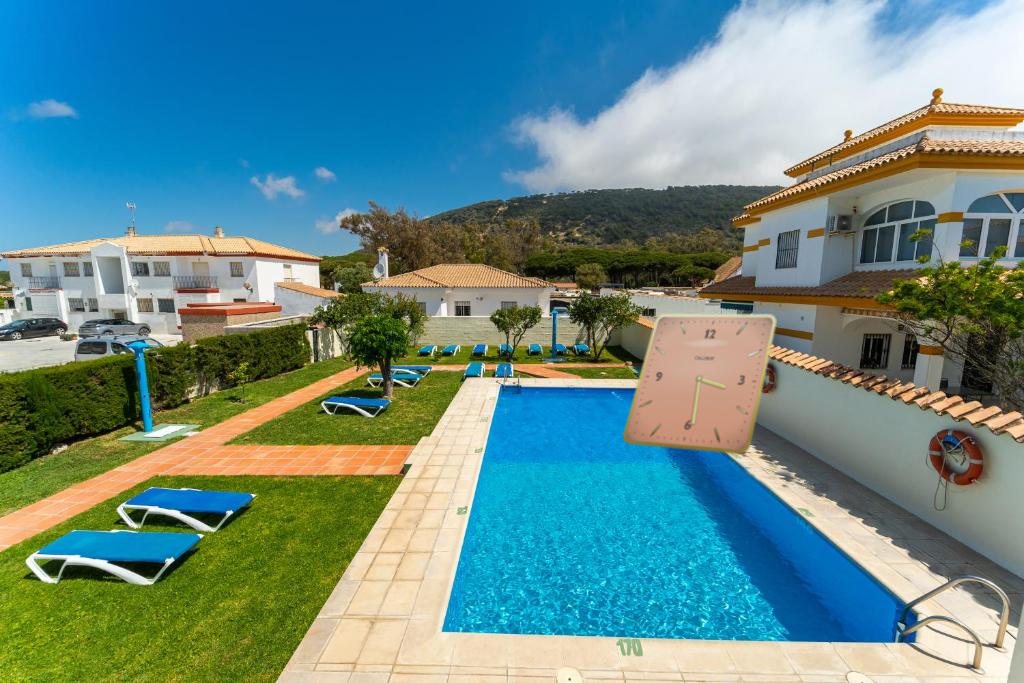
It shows 3h29
